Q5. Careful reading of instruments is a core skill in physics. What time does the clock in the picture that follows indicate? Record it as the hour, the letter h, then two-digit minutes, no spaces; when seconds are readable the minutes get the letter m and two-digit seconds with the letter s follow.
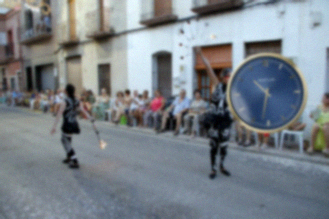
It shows 10h32
